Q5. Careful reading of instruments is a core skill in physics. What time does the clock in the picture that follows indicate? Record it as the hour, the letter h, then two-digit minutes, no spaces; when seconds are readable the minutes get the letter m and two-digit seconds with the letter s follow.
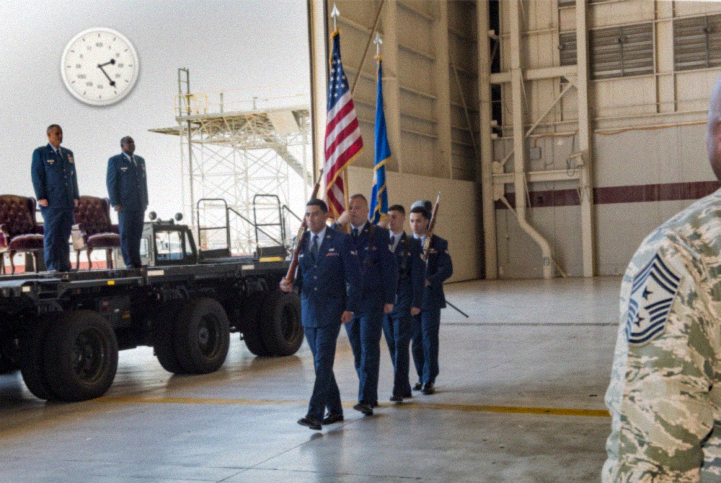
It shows 2h24
